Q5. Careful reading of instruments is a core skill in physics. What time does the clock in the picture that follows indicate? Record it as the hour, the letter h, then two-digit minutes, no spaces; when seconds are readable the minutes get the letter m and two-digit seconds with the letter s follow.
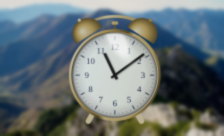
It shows 11h09
